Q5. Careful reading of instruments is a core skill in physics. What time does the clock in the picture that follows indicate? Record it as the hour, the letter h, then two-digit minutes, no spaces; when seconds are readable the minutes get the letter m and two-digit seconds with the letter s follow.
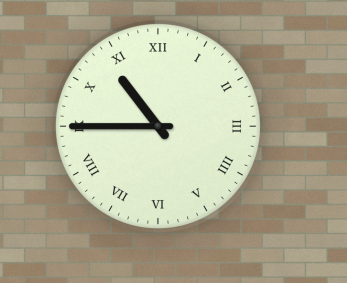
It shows 10h45
